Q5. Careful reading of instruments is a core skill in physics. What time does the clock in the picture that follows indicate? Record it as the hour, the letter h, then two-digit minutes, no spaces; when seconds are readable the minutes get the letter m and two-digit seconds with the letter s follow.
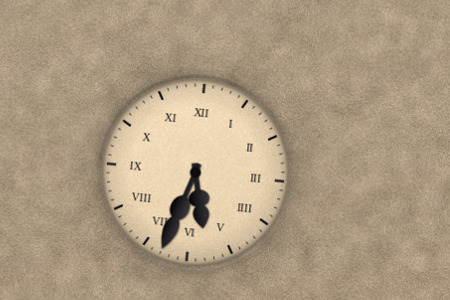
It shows 5h33
